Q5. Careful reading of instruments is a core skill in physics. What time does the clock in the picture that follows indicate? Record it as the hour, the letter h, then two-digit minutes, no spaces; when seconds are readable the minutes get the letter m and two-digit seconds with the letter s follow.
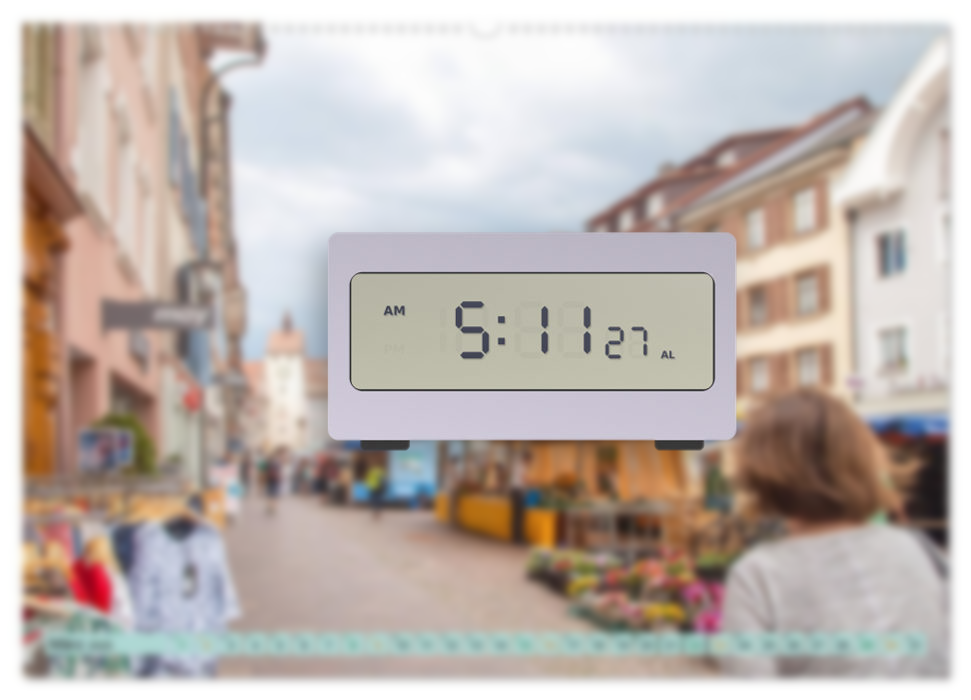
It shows 5h11m27s
